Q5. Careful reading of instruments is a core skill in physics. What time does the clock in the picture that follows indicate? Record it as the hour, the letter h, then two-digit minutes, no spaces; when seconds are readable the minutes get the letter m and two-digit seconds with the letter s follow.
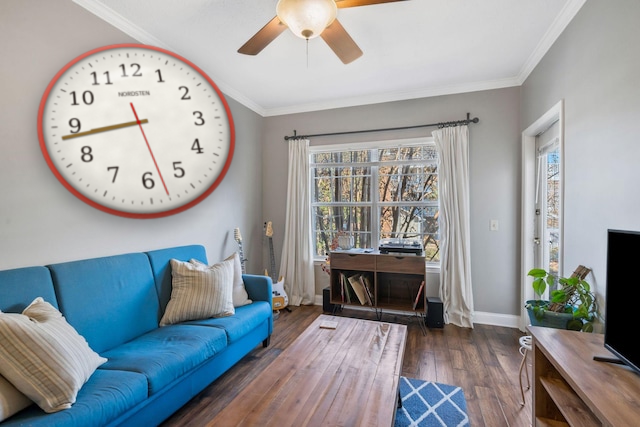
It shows 8h43m28s
